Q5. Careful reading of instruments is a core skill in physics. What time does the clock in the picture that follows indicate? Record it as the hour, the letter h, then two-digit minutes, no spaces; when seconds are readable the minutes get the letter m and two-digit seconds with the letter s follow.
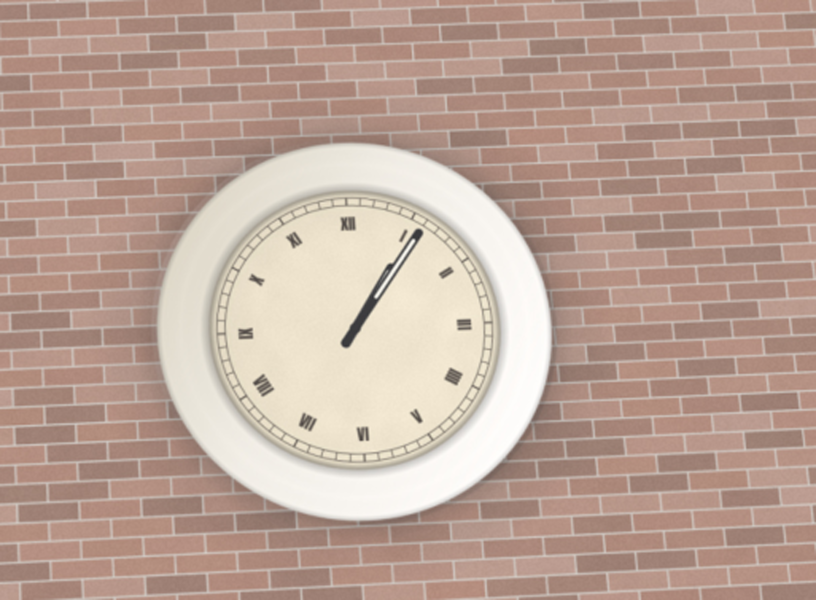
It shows 1h06
